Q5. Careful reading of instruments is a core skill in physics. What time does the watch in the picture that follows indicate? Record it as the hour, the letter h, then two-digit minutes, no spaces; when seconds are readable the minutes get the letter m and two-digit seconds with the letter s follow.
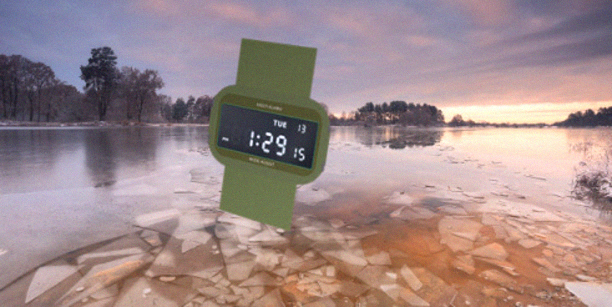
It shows 1h29m15s
